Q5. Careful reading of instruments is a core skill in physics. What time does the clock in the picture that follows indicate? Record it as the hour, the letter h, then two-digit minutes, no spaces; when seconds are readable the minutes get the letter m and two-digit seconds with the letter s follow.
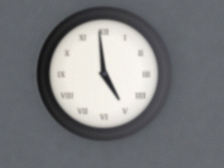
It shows 4h59
